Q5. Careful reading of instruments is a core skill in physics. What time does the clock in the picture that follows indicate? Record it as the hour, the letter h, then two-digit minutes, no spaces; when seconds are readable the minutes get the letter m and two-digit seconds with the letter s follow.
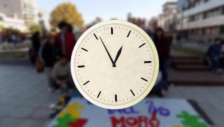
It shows 12h56
